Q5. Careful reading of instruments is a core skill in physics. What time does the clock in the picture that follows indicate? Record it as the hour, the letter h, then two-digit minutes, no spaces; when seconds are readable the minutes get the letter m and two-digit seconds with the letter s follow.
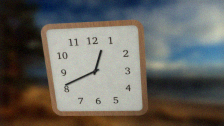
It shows 12h41
